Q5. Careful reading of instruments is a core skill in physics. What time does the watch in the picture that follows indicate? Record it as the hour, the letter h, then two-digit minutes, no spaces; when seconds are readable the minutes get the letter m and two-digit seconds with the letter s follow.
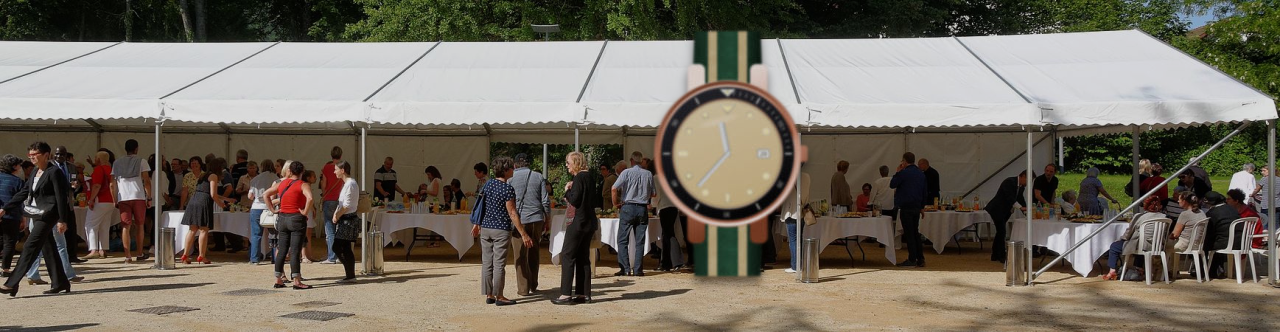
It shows 11h37
